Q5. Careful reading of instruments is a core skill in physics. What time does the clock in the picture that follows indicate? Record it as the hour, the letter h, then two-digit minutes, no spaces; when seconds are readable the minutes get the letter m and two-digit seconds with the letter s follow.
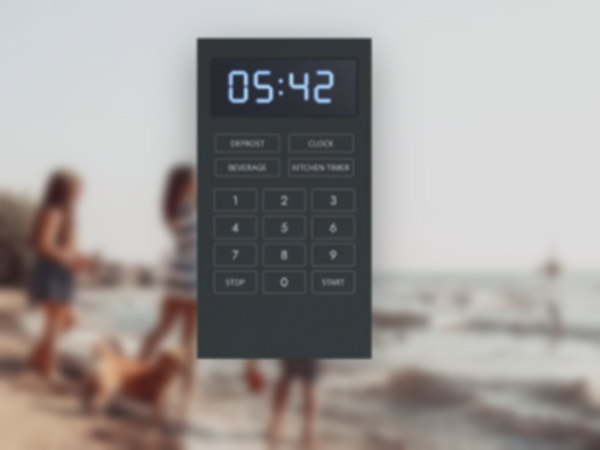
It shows 5h42
